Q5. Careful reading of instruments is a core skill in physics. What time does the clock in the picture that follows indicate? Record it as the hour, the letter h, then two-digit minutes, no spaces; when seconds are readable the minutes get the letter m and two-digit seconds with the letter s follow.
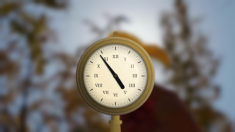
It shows 4h54
